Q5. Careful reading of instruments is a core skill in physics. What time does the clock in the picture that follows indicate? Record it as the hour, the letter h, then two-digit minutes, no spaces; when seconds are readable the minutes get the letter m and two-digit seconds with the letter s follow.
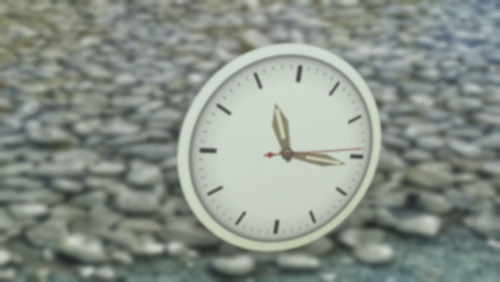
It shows 11h16m14s
